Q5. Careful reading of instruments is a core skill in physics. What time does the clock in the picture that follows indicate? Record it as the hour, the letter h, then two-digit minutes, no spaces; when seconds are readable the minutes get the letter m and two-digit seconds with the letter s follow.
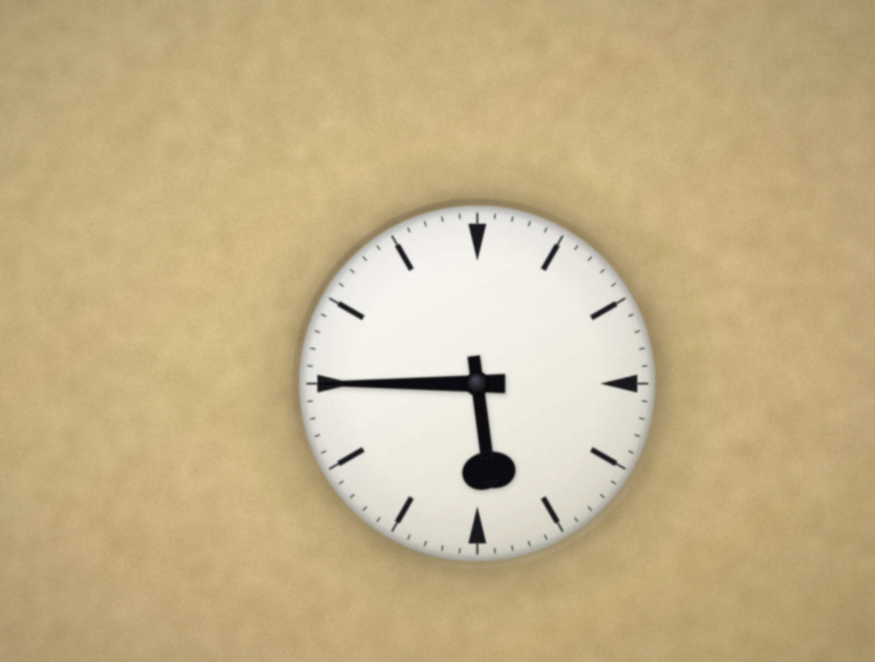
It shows 5h45
